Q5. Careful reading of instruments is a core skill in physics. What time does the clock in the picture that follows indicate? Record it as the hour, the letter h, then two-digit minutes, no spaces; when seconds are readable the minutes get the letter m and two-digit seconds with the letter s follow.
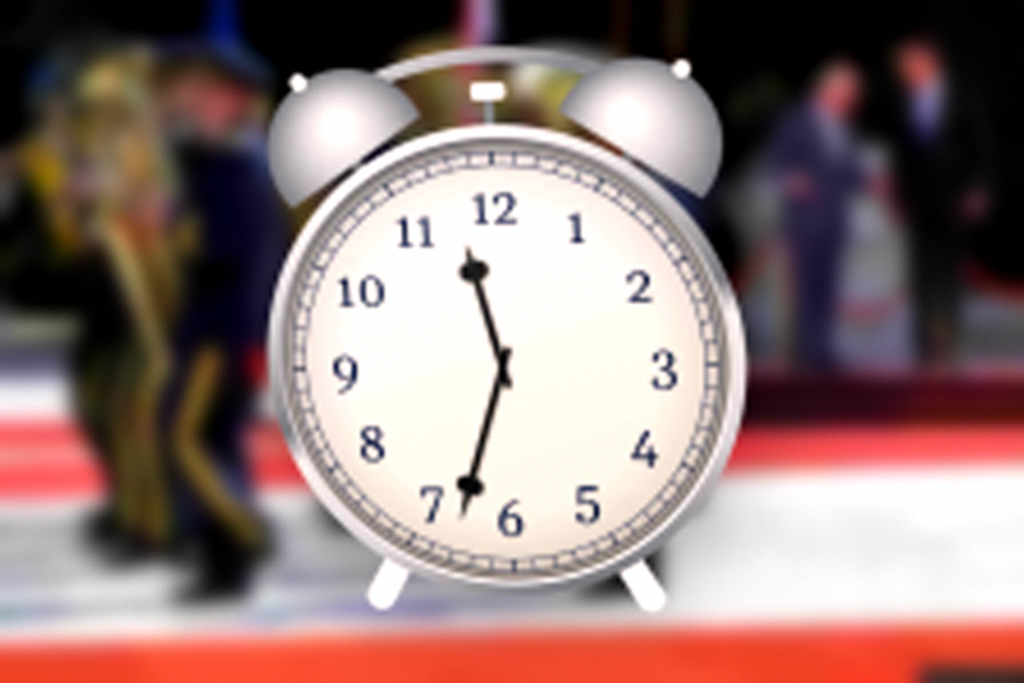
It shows 11h33
